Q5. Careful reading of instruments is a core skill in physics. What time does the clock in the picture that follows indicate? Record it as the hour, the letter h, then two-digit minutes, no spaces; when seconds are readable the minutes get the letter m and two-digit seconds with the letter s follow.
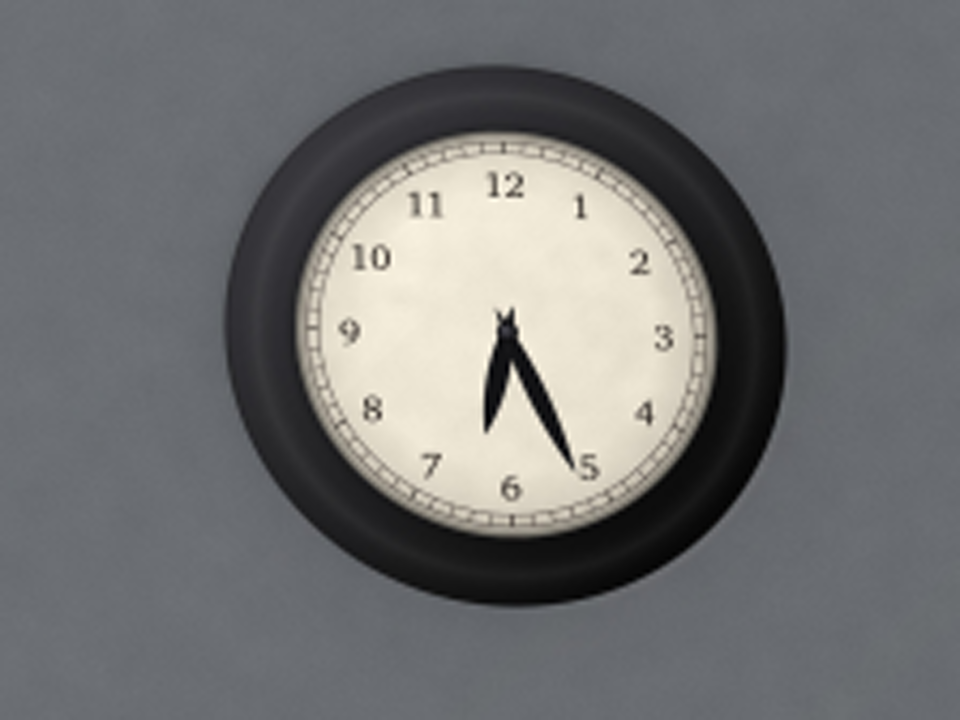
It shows 6h26
